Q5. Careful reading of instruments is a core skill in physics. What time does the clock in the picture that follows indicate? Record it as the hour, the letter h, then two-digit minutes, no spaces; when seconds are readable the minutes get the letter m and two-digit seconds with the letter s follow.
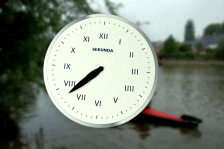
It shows 7h38
